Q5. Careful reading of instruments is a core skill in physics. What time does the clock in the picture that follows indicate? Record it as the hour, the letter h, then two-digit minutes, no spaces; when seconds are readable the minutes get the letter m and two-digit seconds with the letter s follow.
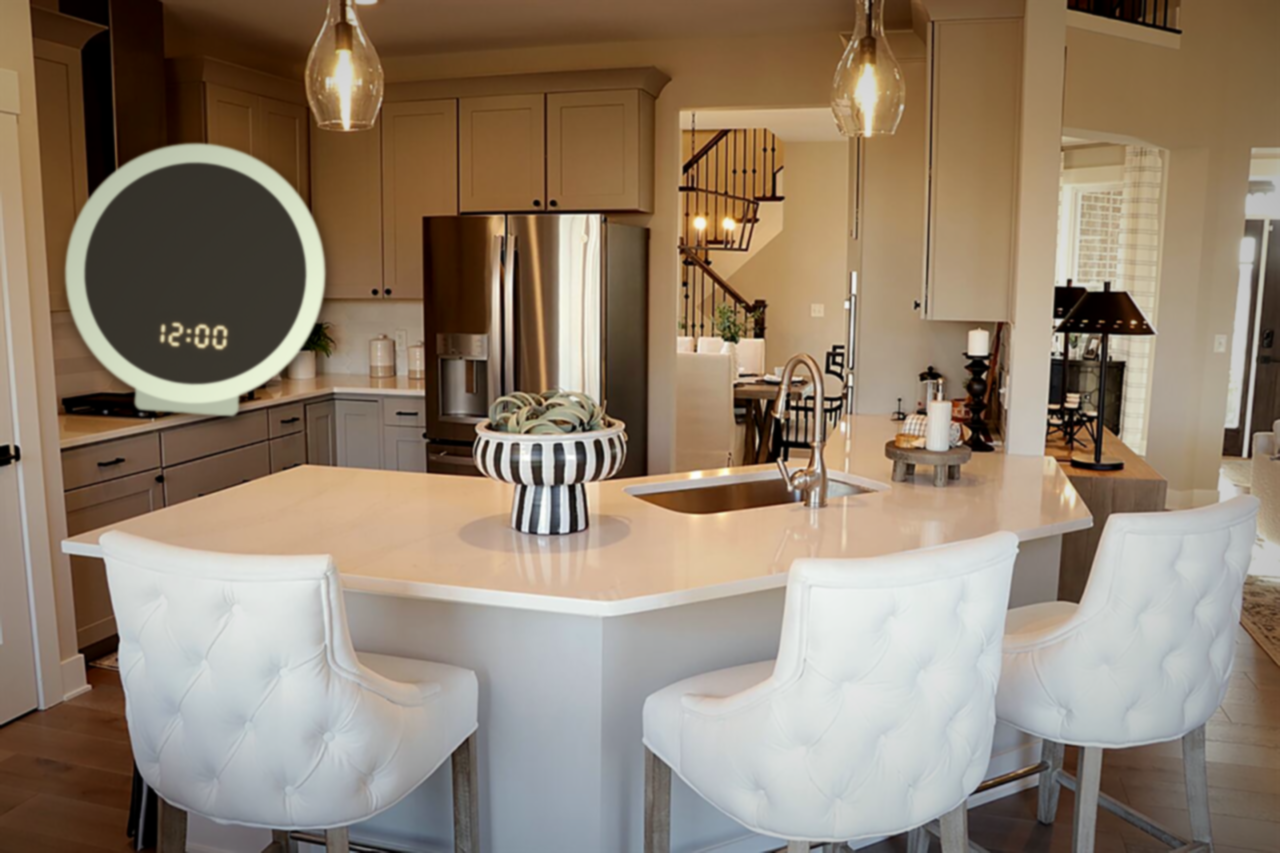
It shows 12h00
